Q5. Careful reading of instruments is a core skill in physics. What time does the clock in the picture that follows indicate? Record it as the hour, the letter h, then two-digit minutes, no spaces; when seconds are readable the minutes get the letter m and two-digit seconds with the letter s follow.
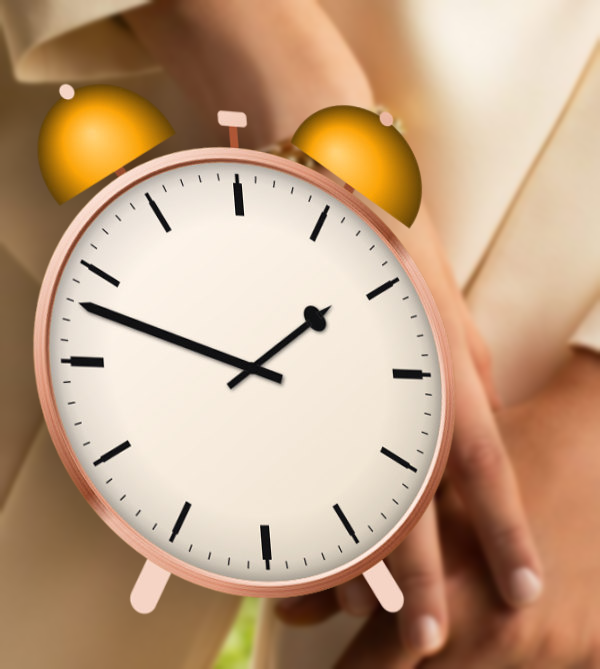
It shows 1h48
